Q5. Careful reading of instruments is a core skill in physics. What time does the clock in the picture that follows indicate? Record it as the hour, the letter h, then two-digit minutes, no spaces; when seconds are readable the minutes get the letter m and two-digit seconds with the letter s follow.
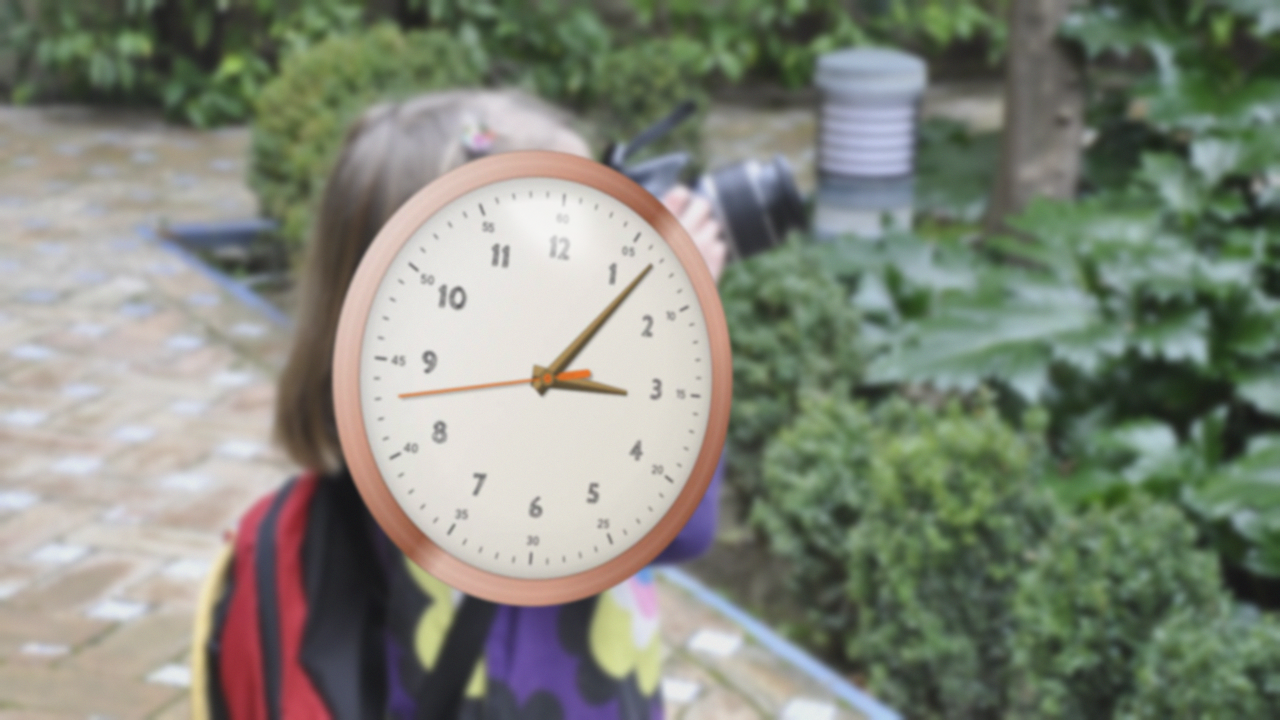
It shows 3h06m43s
